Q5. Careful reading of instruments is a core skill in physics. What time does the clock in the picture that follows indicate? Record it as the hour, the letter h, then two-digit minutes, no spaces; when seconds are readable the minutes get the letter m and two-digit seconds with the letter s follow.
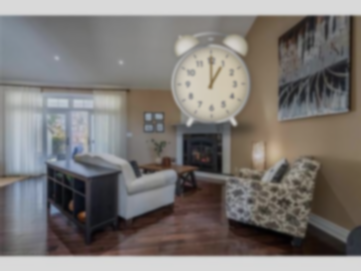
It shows 1h00
